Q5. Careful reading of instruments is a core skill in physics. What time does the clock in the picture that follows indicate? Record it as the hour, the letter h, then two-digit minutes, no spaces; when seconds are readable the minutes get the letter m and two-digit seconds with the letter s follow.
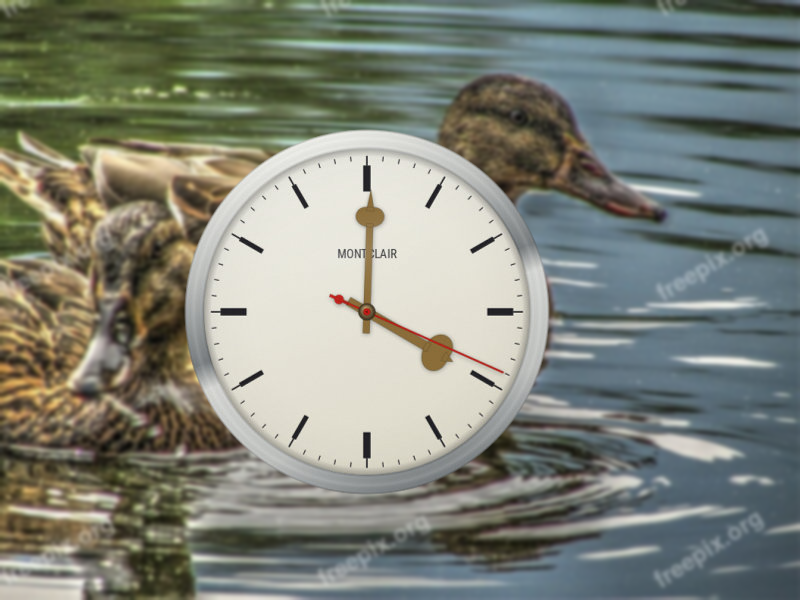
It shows 4h00m19s
